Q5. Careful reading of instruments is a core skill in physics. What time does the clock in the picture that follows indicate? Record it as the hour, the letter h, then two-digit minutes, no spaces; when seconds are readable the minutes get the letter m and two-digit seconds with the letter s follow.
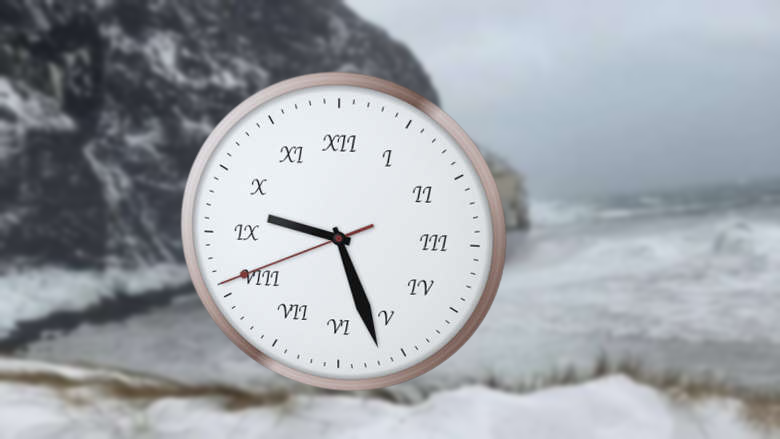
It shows 9h26m41s
